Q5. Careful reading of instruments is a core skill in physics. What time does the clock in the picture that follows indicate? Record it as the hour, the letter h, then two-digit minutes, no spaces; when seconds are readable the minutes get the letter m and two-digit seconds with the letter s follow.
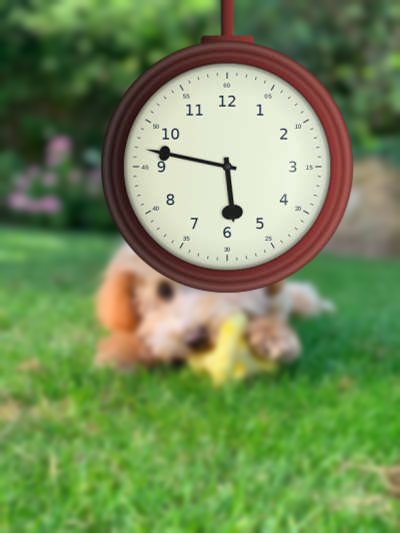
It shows 5h47
